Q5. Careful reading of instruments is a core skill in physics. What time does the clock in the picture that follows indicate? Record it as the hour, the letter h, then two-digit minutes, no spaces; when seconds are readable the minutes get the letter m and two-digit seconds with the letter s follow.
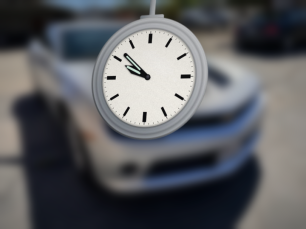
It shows 9h52
